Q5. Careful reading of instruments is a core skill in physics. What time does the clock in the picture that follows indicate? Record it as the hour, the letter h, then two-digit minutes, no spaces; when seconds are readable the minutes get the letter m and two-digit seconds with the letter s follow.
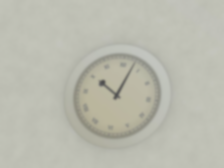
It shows 10h03
